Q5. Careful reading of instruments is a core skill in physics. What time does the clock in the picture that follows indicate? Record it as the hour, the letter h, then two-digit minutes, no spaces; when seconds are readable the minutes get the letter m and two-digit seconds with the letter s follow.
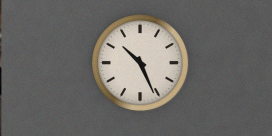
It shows 10h26
